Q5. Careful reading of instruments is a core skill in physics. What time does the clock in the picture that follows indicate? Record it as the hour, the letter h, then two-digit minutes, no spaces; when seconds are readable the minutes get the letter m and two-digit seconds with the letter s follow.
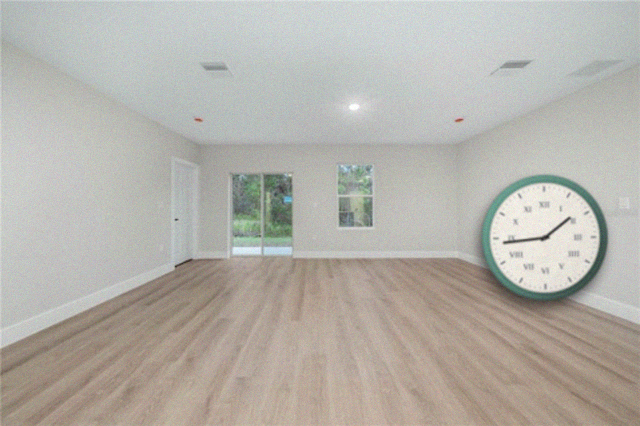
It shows 1h44
